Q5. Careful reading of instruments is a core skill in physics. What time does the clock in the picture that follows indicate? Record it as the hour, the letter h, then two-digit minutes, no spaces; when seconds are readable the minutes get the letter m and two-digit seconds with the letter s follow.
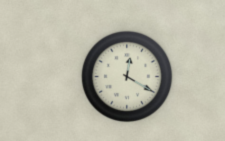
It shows 12h20
